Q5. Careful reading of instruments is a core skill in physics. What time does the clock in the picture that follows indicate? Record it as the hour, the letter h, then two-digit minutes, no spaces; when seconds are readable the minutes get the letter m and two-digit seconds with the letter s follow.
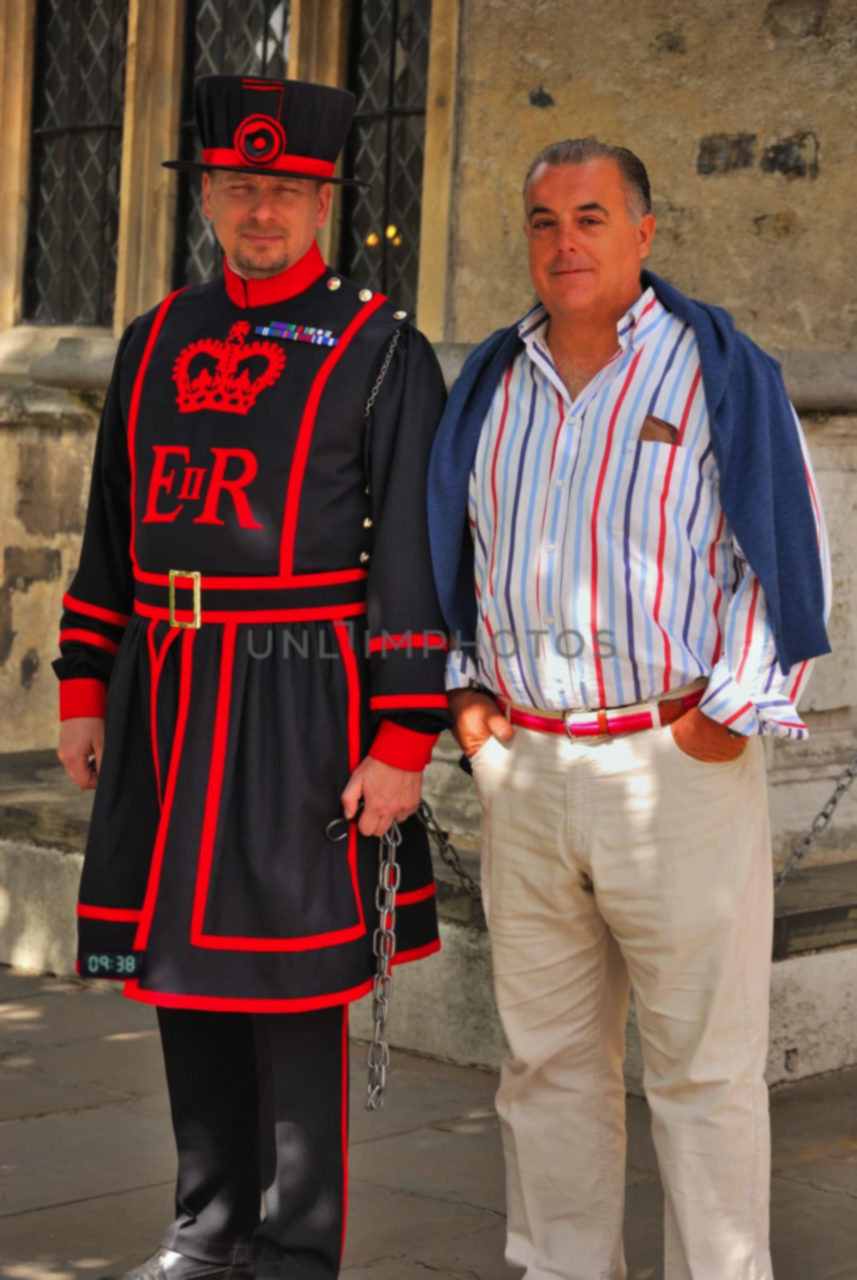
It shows 9h38
